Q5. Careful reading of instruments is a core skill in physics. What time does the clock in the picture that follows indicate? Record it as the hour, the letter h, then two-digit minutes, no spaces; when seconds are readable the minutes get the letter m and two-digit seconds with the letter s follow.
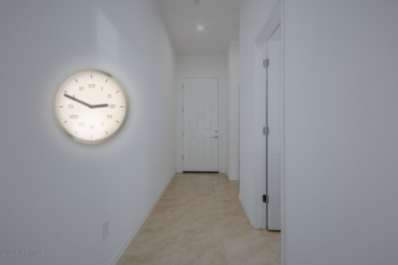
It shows 2h49
